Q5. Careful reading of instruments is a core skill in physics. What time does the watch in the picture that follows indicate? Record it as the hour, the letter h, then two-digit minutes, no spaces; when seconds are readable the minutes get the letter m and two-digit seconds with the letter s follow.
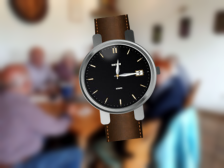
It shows 12h15
